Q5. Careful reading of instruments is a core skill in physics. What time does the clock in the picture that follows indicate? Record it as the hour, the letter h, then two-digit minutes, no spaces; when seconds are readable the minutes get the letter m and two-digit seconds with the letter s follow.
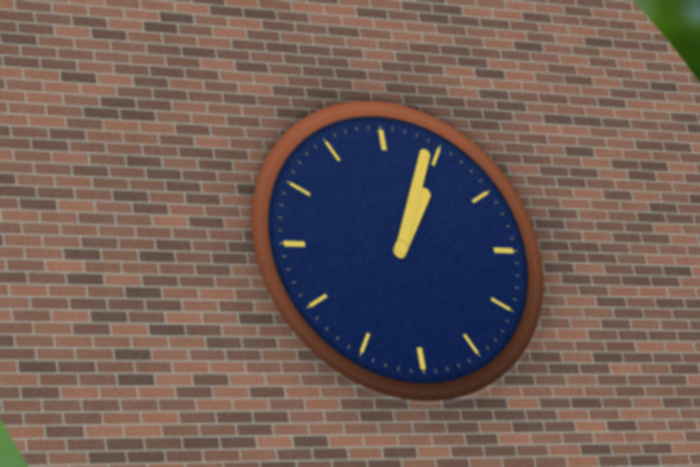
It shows 1h04
